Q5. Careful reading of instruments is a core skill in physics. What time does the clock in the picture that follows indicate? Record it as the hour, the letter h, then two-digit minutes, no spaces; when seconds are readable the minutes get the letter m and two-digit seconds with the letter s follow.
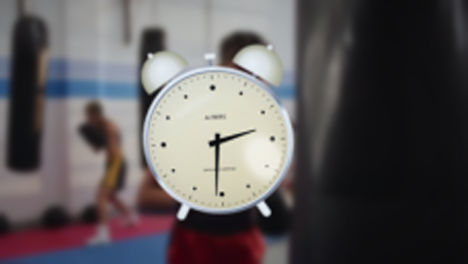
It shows 2h31
